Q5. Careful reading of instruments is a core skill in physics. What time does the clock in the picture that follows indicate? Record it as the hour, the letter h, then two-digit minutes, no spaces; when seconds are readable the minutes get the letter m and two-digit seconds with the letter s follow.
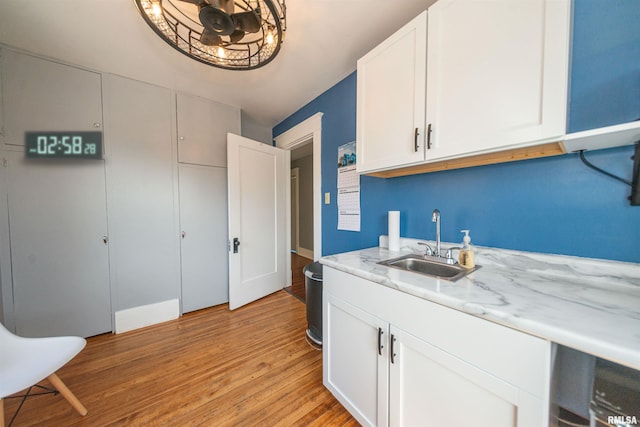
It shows 2h58
